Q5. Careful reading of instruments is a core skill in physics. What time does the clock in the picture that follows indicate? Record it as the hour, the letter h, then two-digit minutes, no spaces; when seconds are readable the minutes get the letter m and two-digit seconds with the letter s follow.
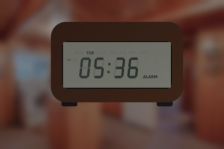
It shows 5h36
